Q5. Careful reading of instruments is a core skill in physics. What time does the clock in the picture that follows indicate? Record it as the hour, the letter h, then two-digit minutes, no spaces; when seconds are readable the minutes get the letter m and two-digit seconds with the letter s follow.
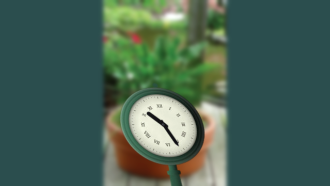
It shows 10h26
